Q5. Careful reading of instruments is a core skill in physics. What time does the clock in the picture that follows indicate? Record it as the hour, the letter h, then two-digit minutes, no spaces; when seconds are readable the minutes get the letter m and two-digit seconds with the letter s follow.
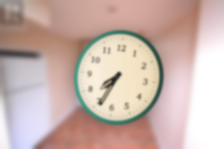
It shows 7h34
